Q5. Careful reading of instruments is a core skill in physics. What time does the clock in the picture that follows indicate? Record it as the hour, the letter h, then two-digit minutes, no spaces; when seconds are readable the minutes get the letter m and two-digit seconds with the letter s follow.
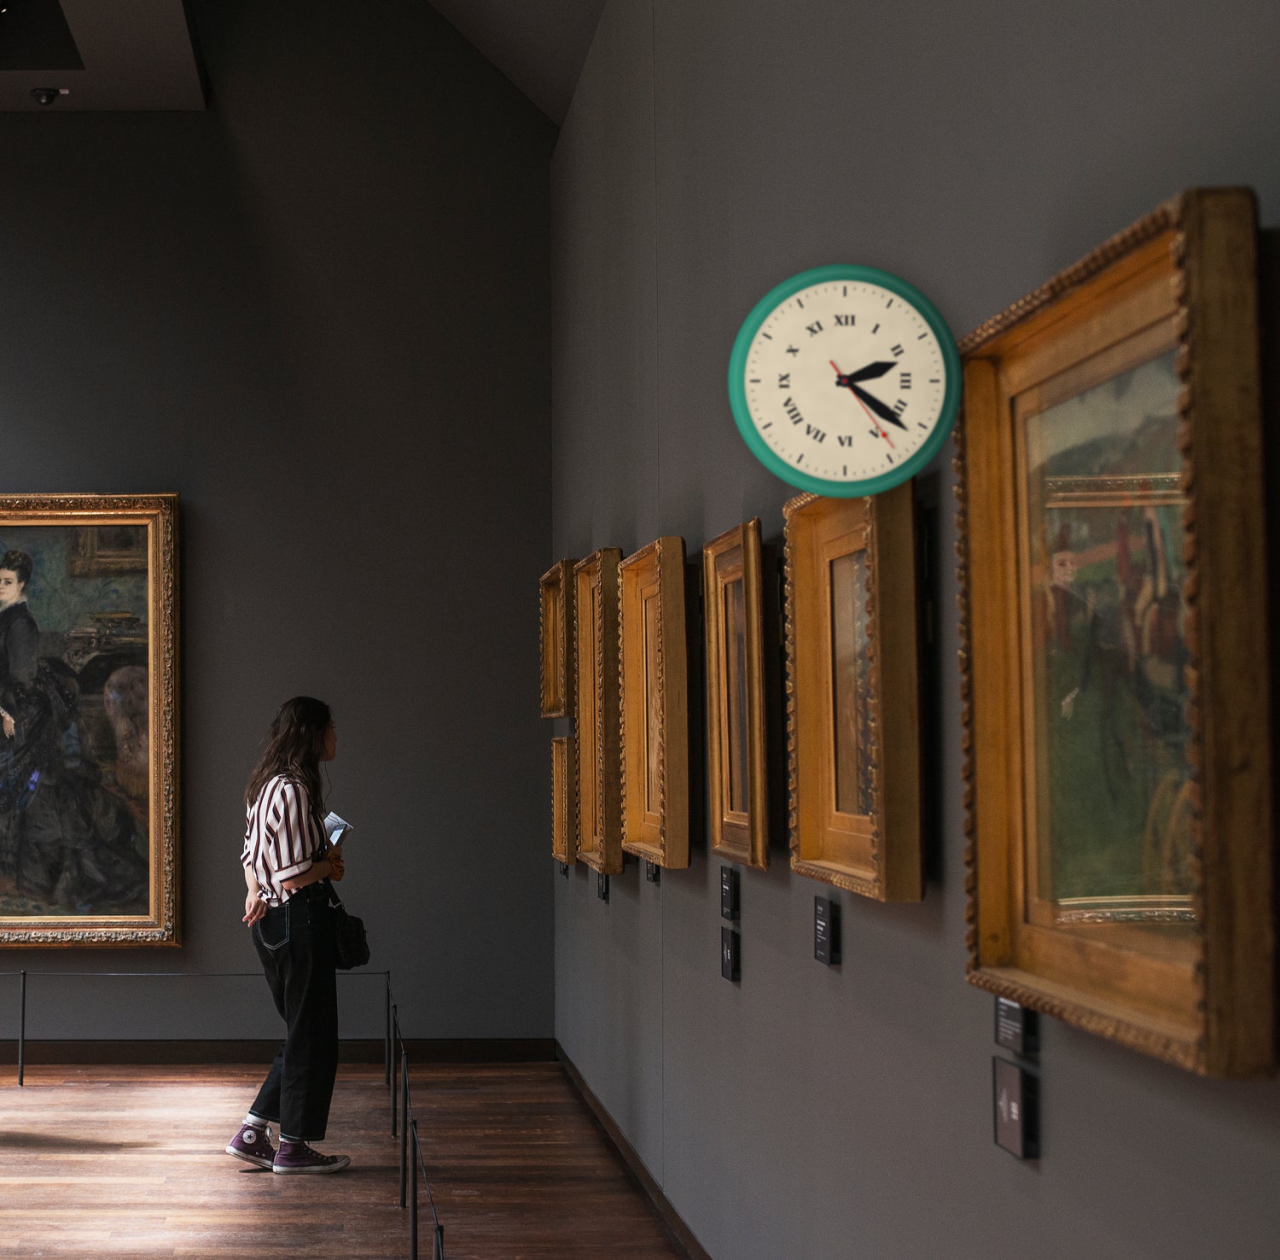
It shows 2h21m24s
